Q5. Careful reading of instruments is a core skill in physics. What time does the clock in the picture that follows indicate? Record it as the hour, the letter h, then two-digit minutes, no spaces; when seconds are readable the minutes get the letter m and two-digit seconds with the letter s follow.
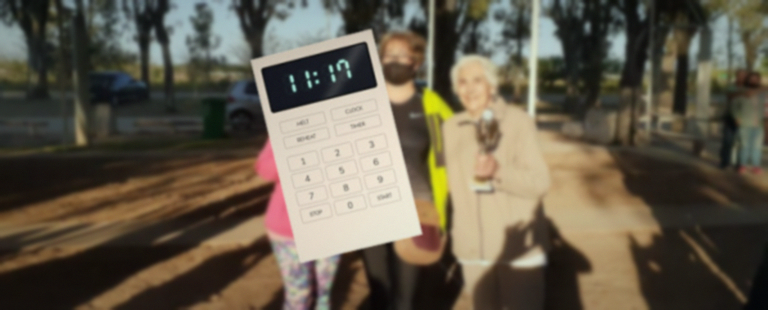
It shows 11h17
